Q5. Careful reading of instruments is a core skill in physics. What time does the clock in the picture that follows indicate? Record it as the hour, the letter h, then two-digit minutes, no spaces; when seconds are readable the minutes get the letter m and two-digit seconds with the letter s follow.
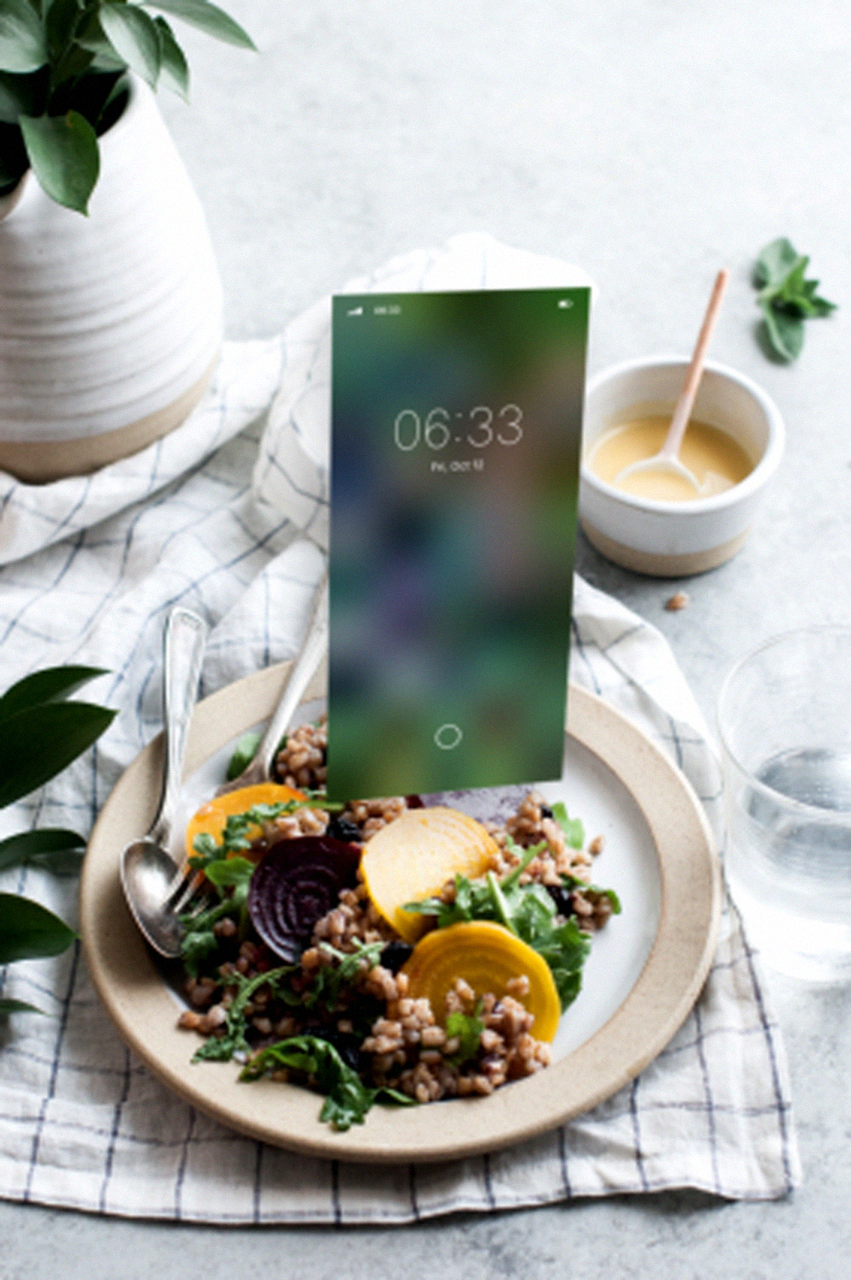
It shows 6h33
